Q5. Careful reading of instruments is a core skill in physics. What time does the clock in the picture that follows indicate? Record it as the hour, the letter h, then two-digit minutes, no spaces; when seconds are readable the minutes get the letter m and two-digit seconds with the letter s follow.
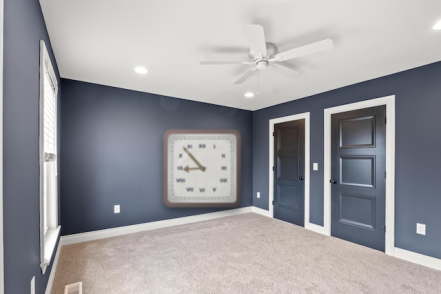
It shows 8h53
